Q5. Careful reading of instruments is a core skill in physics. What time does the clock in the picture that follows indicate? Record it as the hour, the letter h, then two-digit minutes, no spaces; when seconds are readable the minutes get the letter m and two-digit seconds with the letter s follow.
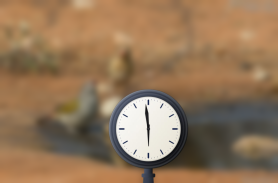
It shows 5h59
